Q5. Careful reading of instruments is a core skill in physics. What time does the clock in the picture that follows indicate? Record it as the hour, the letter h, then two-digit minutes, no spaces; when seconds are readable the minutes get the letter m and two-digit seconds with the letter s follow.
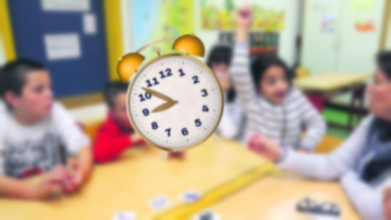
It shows 8h52
